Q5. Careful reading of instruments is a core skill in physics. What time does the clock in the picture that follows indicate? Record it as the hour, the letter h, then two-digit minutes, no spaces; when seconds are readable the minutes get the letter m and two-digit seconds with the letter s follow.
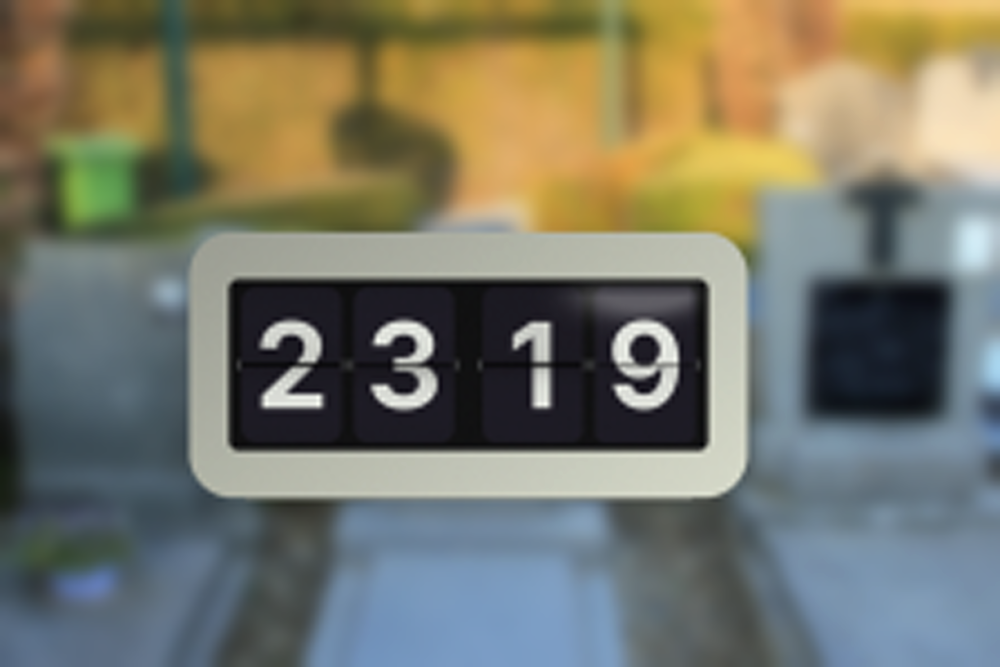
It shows 23h19
